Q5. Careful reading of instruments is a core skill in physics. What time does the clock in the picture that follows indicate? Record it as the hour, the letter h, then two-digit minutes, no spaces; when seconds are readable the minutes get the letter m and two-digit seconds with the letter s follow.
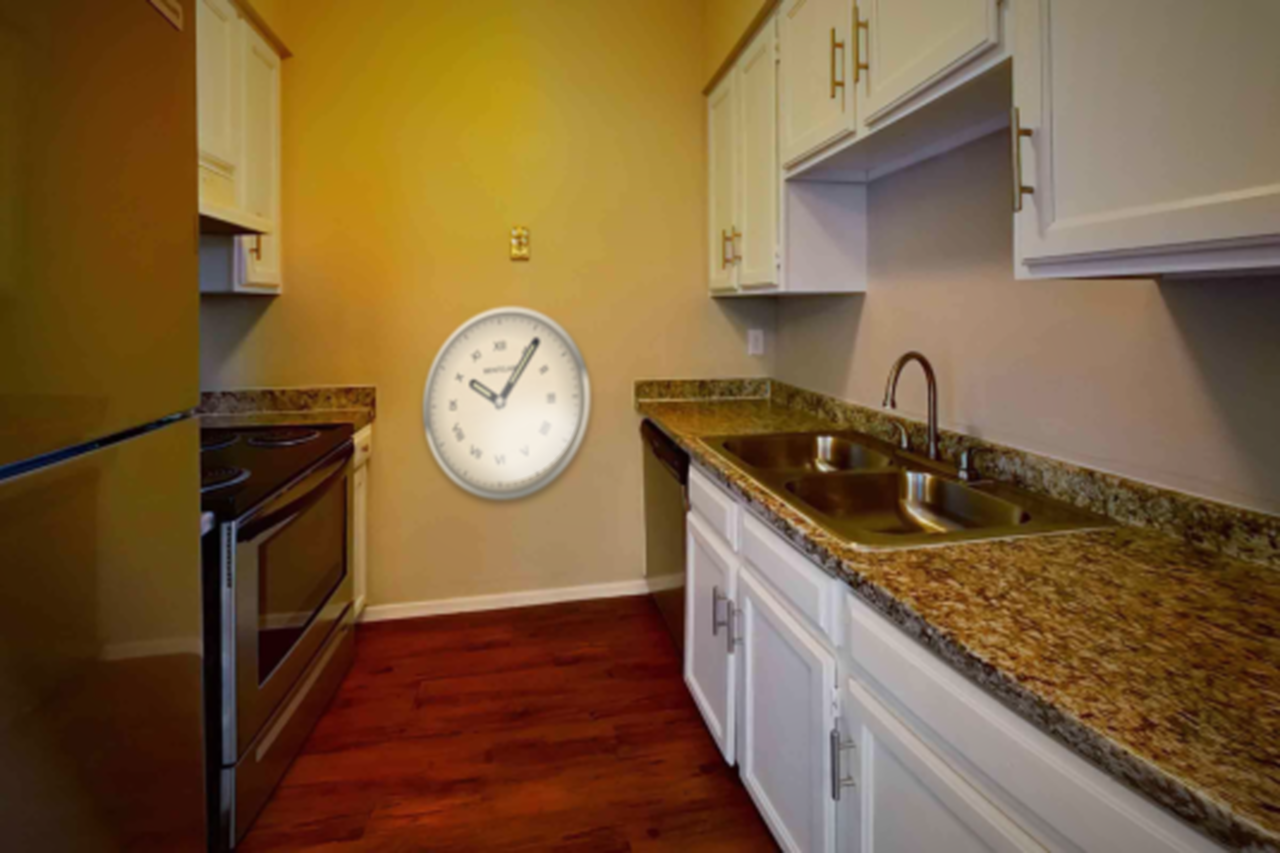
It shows 10h06
